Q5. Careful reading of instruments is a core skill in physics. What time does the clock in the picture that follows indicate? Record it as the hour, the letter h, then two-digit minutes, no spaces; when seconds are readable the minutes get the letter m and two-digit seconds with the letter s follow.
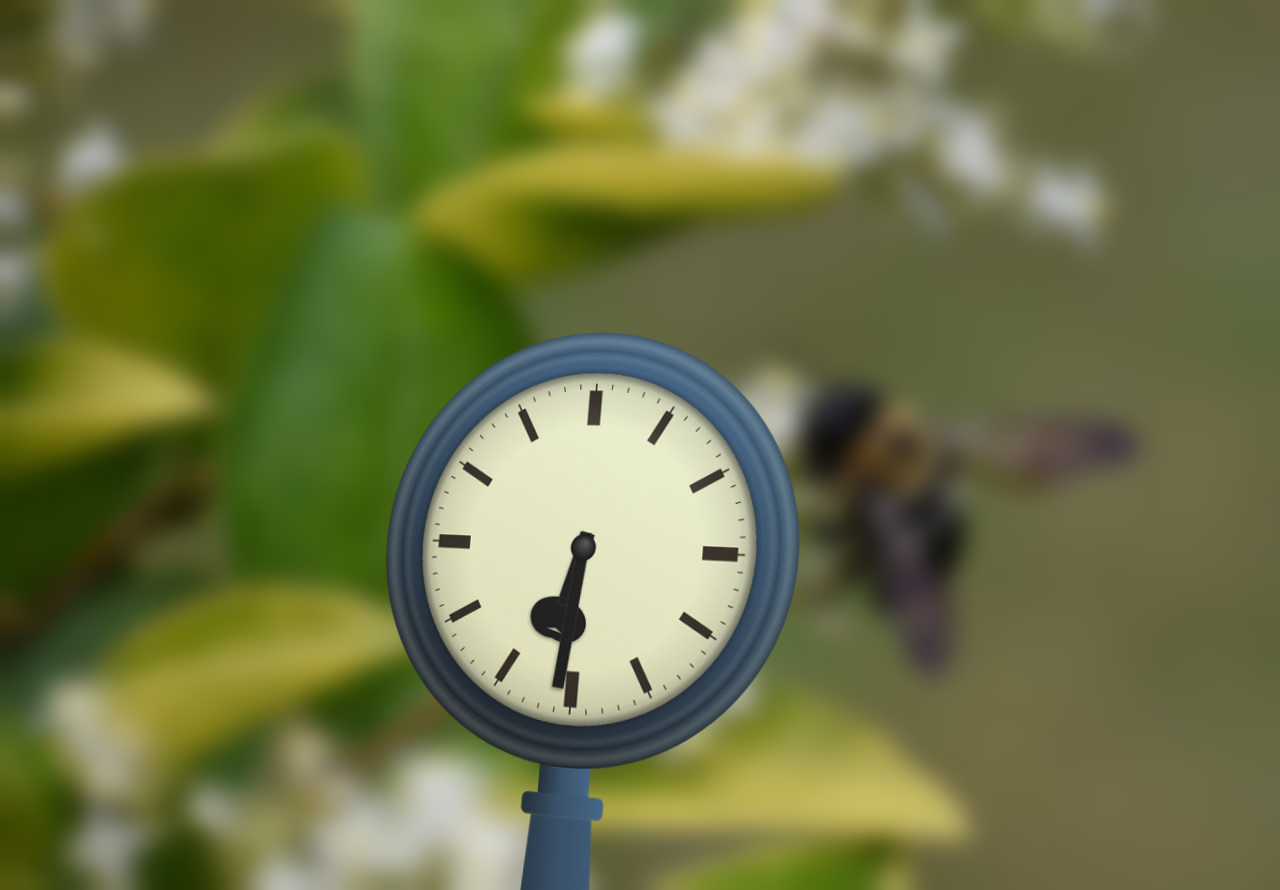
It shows 6h31
